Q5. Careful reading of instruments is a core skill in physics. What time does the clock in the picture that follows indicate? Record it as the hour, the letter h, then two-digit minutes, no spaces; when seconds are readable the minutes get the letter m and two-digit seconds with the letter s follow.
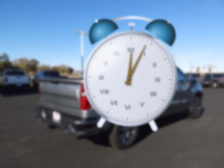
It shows 12h04
